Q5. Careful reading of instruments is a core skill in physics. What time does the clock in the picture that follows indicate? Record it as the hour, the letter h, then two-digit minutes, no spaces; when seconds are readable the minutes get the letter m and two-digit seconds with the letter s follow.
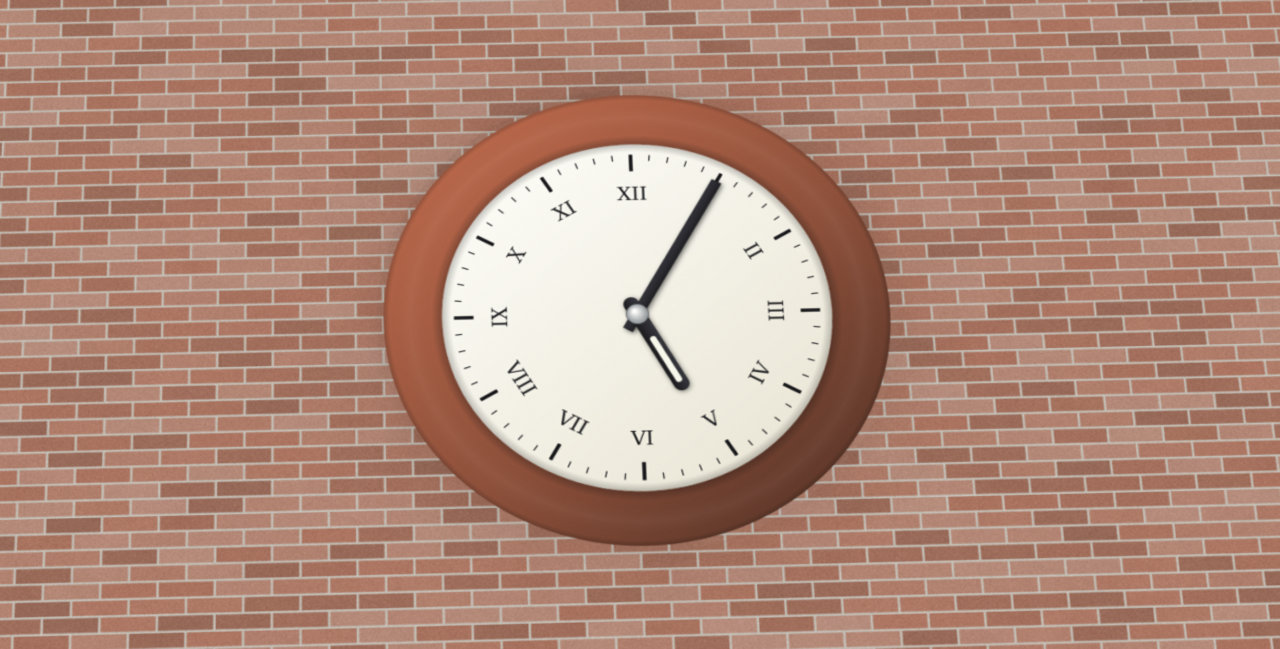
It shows 5h05
